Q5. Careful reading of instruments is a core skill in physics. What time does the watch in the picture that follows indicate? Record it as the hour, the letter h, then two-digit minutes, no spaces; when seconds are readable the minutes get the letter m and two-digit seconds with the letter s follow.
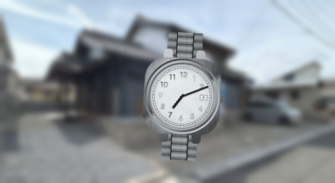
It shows 7h11
